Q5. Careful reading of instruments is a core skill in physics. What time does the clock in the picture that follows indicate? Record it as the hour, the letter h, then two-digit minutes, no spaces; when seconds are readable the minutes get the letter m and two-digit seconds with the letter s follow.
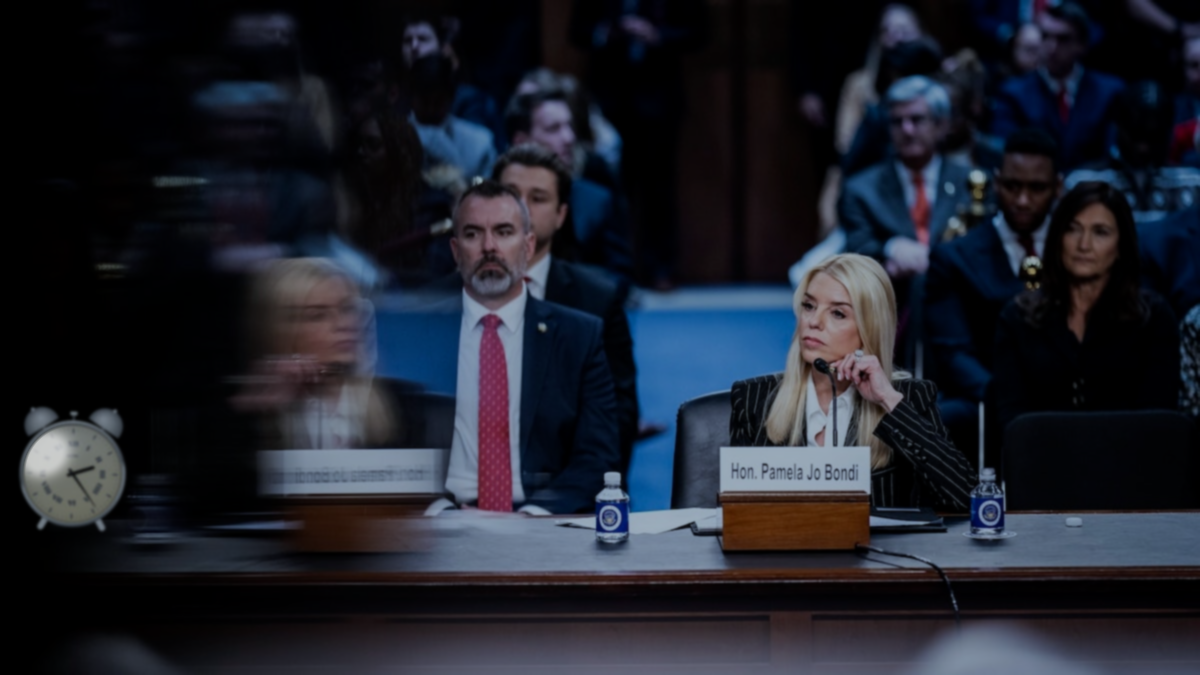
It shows 2h24
